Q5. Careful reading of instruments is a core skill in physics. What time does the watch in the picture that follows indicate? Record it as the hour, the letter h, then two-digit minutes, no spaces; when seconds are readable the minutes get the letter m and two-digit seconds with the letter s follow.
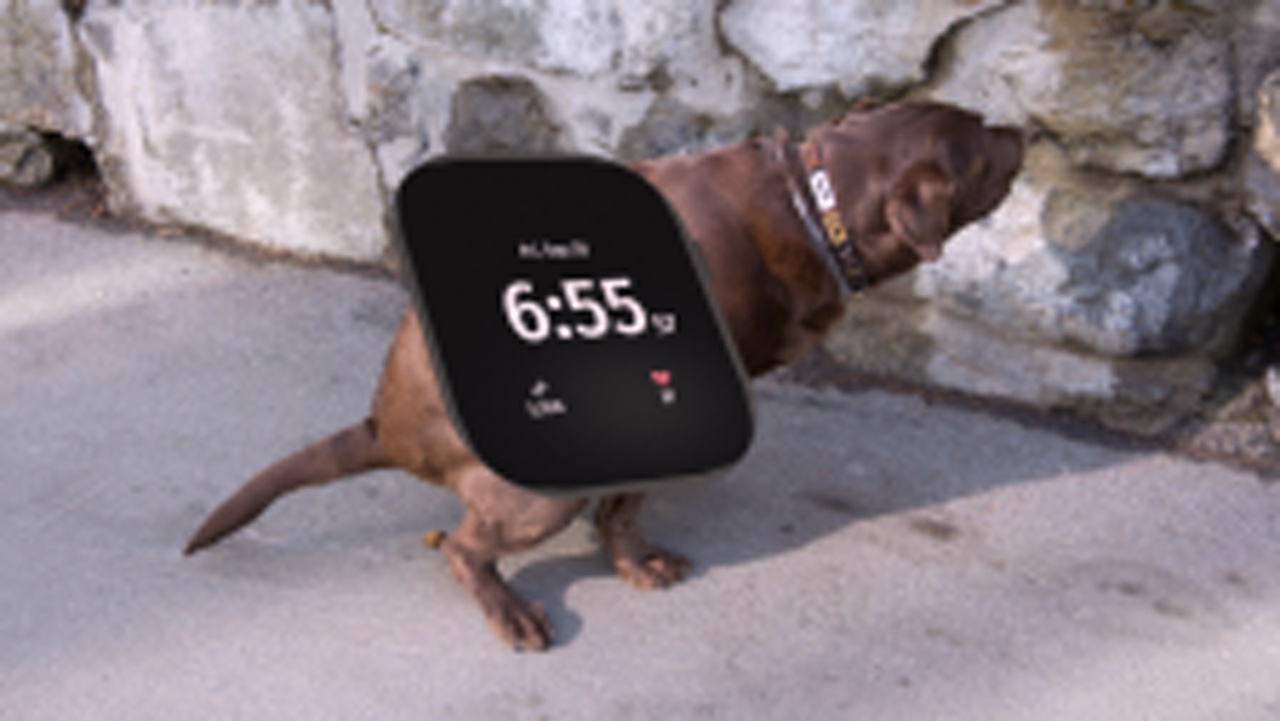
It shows 6h55
